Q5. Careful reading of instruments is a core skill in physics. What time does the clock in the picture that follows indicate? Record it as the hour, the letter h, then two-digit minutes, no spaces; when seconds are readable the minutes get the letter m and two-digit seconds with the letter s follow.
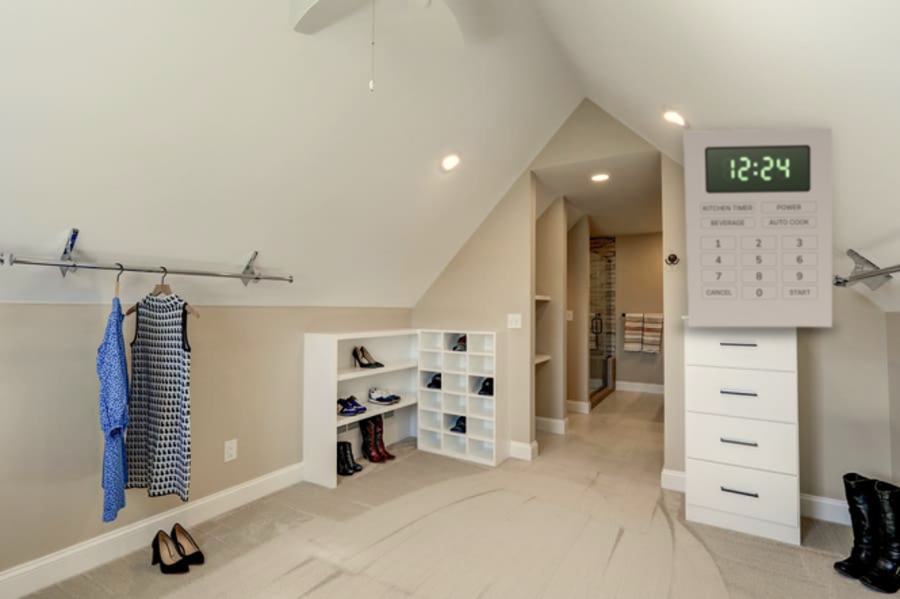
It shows 12h24
